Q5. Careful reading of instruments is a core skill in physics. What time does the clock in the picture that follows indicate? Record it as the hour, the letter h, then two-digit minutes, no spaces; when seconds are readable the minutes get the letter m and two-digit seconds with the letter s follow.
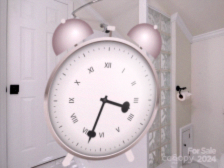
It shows 3h33
